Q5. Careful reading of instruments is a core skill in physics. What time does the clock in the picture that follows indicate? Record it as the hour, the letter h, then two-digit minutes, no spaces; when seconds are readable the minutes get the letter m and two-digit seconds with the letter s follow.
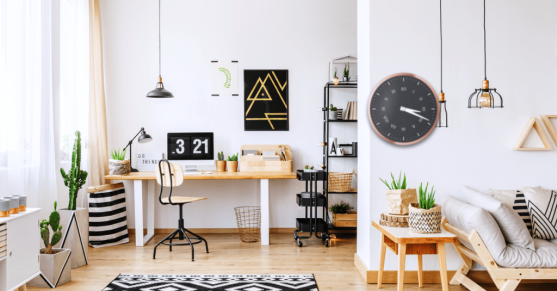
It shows 3h19
